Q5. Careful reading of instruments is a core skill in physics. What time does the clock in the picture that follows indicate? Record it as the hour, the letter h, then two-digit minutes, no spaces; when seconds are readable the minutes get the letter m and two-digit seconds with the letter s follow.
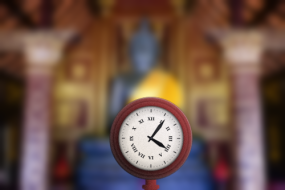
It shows 4h06
